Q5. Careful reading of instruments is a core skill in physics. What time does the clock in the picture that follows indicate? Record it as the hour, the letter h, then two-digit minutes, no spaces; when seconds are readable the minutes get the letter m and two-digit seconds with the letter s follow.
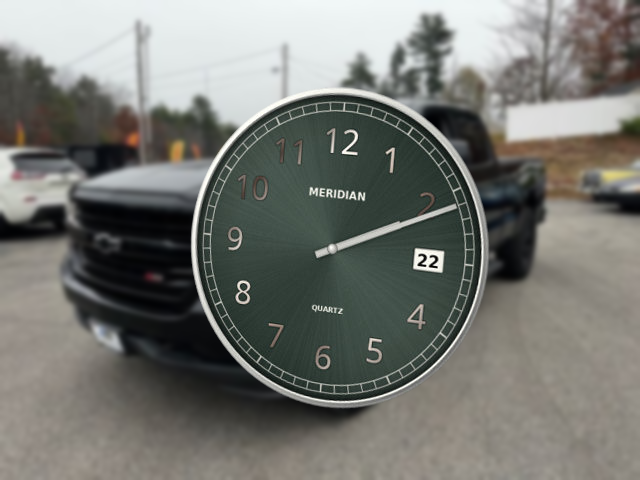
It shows 2h11
